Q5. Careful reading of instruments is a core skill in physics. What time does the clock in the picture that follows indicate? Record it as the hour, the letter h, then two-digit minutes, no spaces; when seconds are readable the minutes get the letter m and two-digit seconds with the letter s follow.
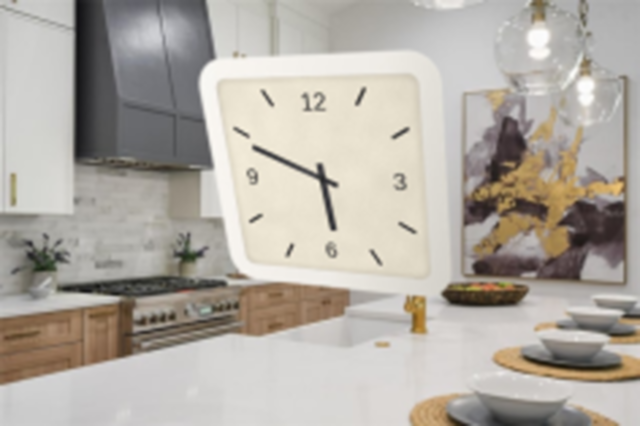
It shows 5h49
